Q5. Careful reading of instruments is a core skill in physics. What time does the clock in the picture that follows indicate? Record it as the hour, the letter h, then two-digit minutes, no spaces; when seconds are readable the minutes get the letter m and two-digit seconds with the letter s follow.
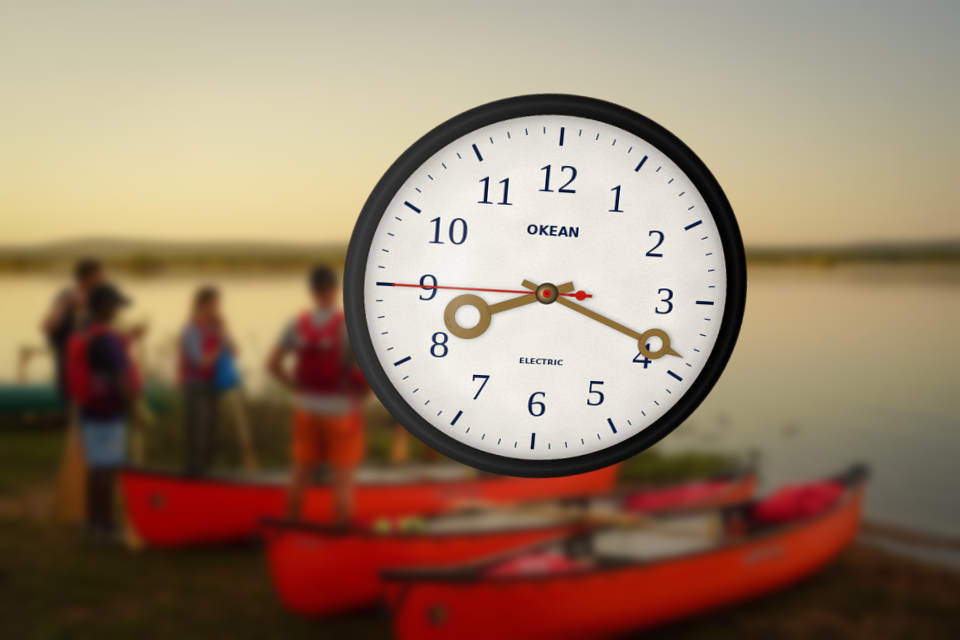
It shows 8h18m45s
